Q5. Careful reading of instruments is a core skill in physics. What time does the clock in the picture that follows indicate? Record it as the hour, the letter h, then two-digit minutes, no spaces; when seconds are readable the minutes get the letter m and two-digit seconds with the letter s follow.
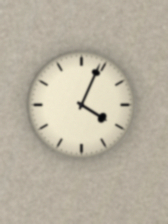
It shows 4h04
